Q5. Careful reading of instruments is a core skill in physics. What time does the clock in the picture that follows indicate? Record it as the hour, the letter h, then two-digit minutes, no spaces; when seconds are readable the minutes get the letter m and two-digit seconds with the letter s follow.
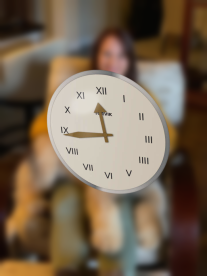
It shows 11h44
